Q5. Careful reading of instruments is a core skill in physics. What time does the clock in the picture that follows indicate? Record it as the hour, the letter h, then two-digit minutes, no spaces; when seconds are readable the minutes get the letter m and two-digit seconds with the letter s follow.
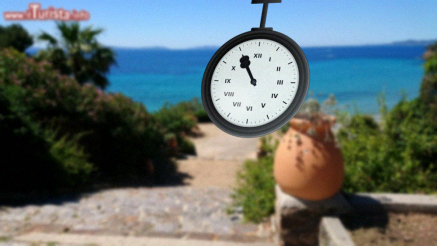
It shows 10h55
